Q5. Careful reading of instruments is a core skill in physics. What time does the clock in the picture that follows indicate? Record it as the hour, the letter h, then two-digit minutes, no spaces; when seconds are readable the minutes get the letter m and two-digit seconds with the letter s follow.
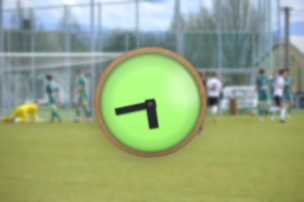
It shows 5h43
